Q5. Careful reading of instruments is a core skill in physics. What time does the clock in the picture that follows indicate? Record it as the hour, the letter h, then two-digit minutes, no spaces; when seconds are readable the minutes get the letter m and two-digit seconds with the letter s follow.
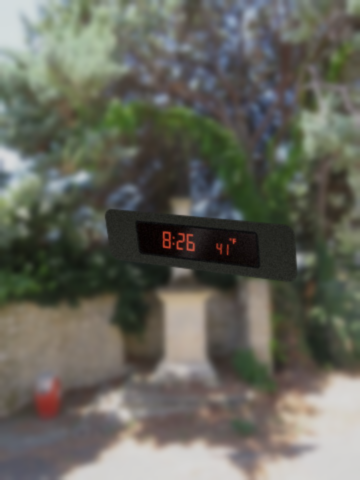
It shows 8h26
